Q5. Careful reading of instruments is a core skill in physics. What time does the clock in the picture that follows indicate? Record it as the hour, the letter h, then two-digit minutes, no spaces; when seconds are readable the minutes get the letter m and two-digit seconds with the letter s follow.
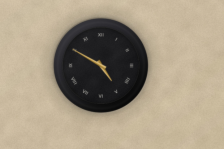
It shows 4h50
